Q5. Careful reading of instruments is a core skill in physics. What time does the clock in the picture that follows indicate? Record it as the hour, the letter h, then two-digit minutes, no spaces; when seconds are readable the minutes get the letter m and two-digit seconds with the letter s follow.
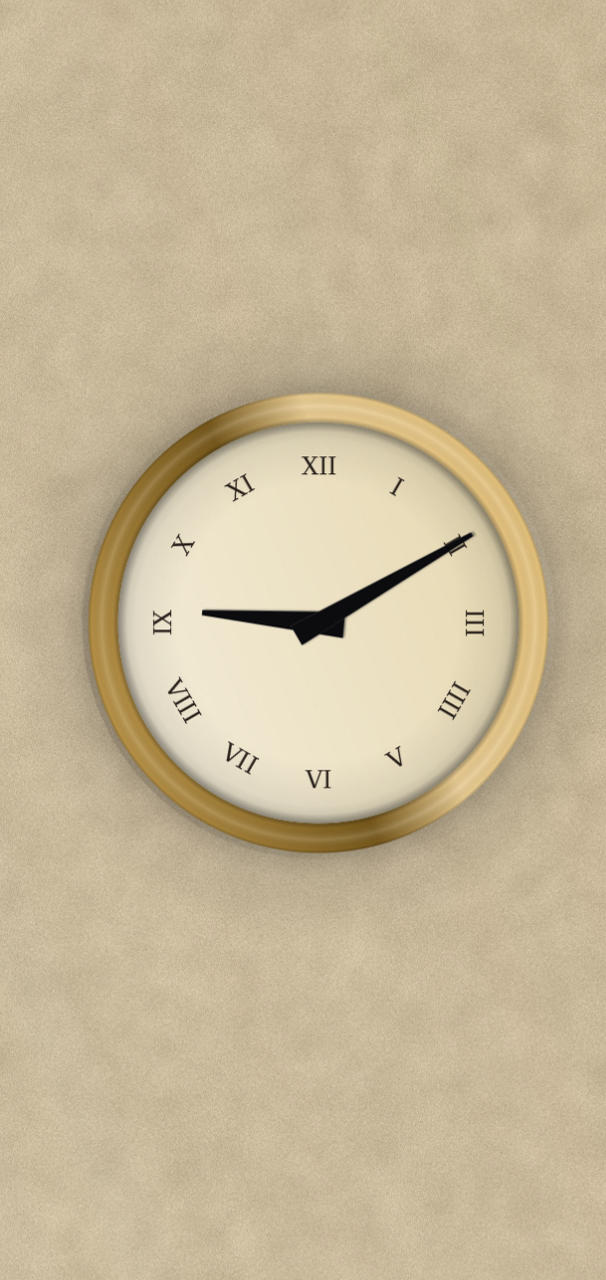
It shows 9h10
